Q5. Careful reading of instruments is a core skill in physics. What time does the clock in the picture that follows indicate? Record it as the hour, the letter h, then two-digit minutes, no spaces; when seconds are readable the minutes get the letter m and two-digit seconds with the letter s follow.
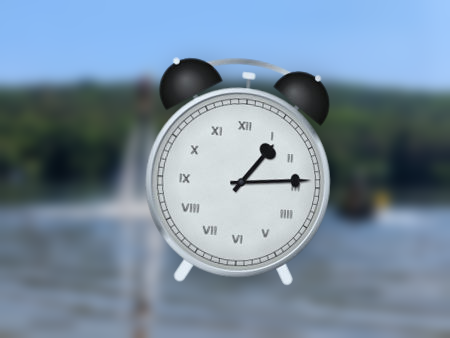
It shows 1h14
